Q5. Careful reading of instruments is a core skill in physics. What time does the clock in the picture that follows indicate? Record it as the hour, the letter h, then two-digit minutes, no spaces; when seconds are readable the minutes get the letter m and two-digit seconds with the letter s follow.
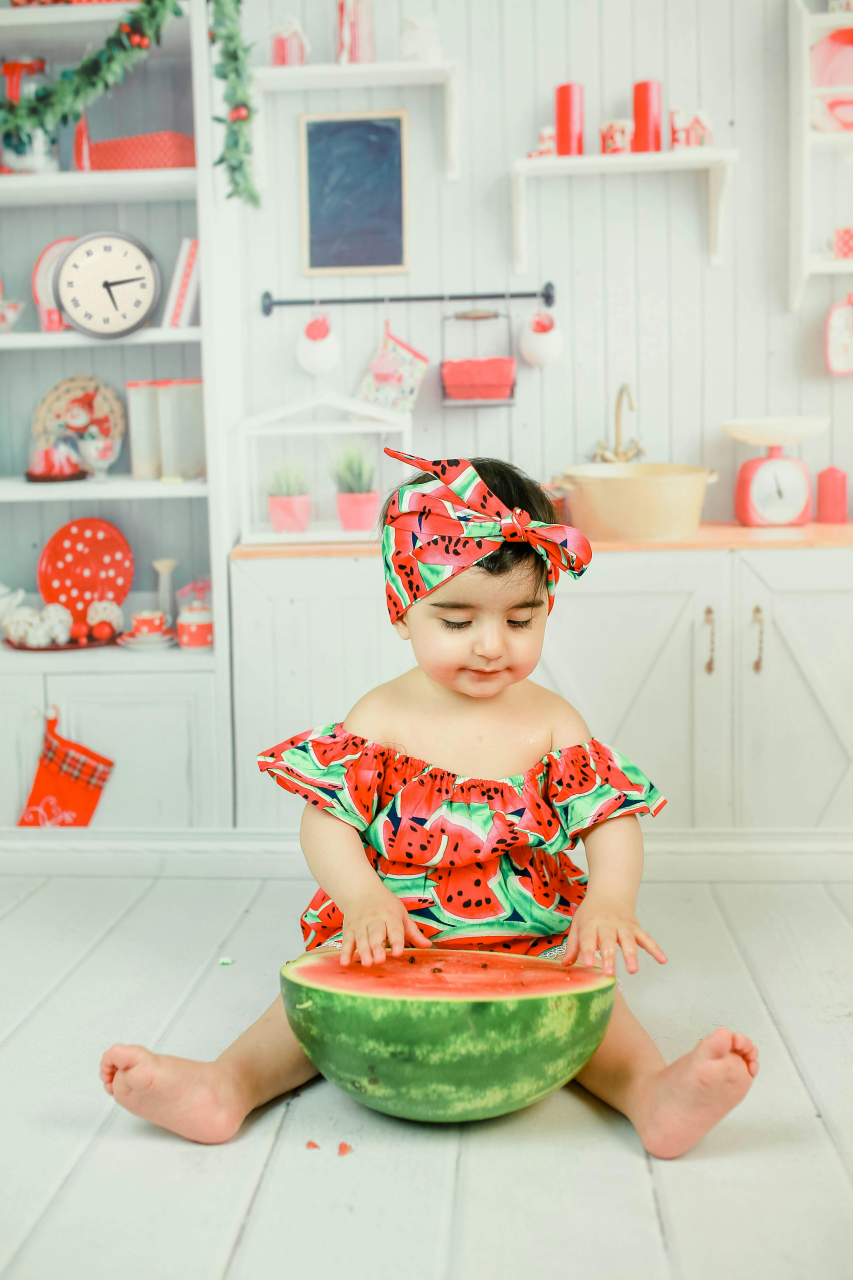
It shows 5h13
